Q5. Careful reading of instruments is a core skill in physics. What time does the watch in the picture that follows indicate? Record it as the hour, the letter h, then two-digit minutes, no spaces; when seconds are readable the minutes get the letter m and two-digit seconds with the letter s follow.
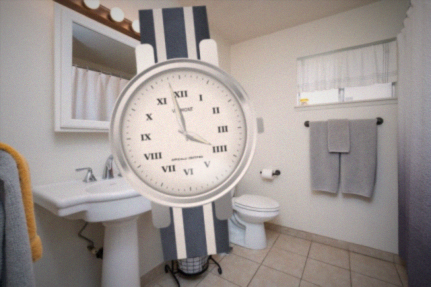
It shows 3h58
